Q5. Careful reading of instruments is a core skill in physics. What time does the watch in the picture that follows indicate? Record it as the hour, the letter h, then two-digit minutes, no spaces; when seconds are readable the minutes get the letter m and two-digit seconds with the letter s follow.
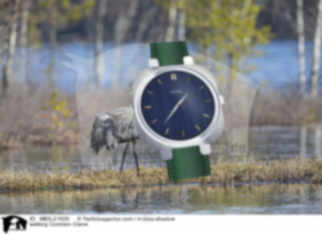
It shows 1h37
